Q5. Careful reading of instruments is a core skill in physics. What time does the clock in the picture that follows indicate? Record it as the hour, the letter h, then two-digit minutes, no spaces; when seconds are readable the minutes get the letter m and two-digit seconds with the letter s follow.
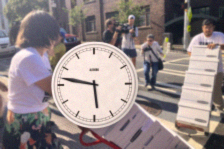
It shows 5h47
